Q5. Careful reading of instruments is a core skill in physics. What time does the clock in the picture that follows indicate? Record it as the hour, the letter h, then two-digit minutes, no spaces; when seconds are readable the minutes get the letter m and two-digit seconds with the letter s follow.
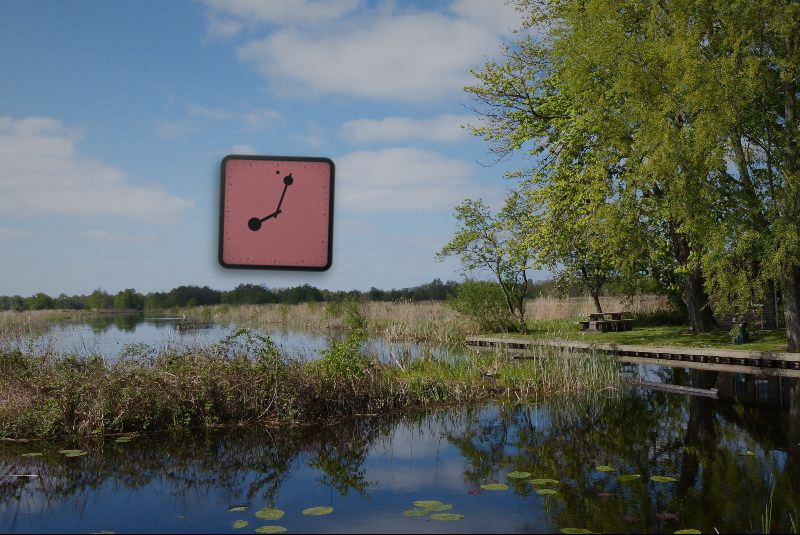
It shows 8h03
